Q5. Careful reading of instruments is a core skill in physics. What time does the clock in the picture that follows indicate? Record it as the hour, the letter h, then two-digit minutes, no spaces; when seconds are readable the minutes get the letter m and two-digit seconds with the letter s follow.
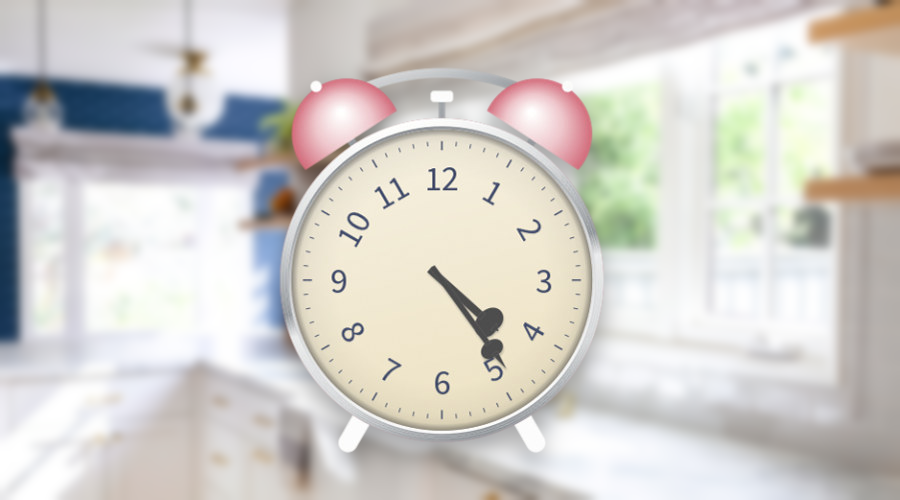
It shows 4h24
